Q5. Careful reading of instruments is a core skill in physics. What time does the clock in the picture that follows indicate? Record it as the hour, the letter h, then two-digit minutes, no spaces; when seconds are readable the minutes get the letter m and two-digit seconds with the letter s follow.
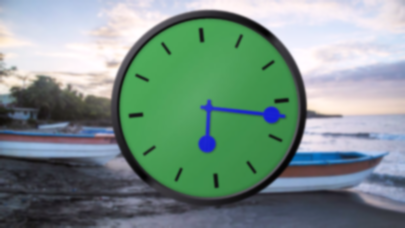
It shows 6h17
